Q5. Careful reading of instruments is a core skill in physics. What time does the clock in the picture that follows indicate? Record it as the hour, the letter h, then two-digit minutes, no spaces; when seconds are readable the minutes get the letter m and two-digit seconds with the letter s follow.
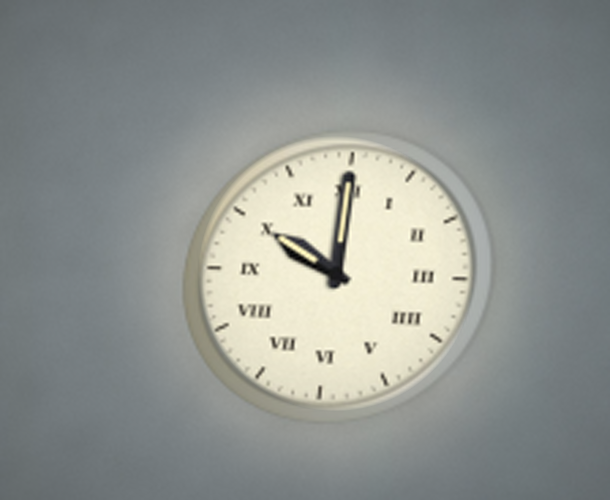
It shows 10h00
